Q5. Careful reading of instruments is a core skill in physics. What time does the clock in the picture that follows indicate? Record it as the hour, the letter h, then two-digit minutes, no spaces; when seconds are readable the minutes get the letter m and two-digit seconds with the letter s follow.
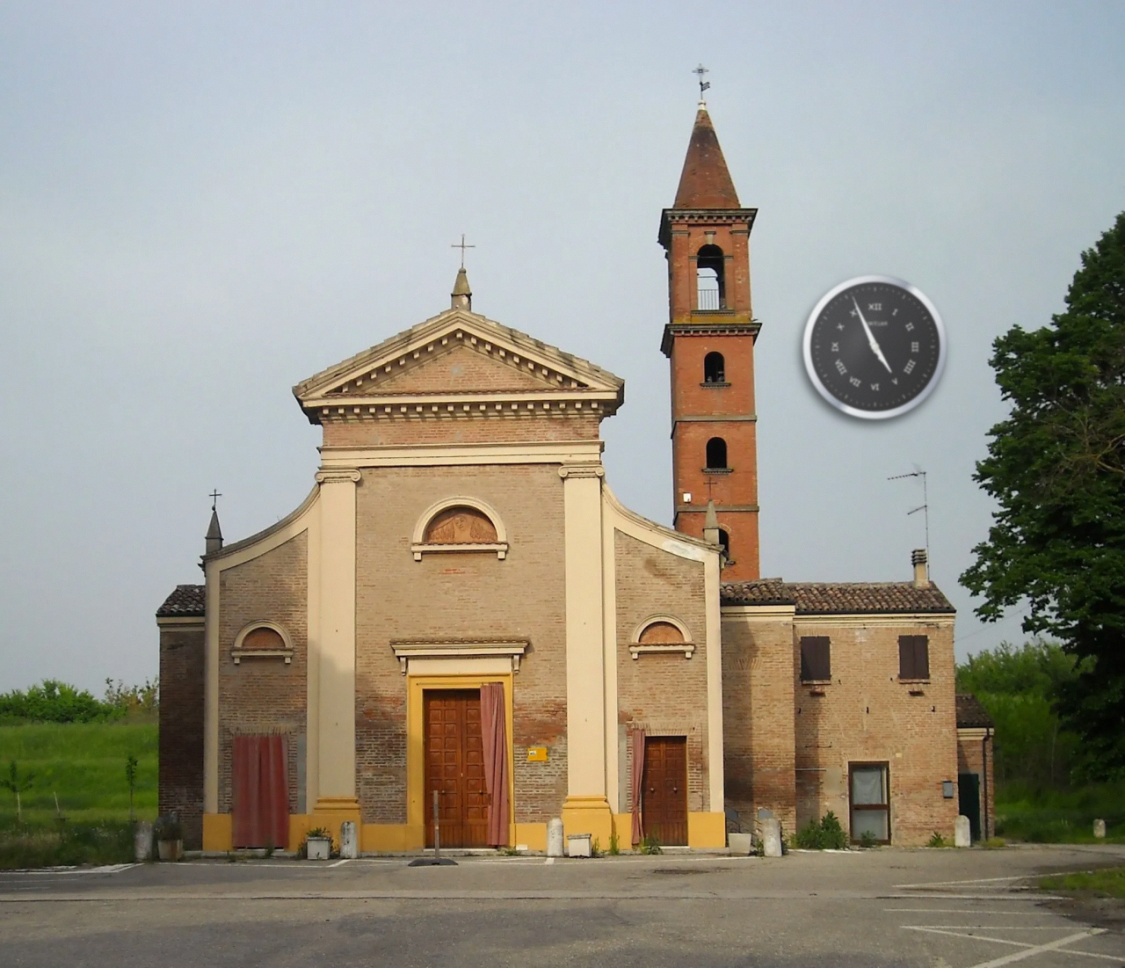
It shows 4h55m56s
